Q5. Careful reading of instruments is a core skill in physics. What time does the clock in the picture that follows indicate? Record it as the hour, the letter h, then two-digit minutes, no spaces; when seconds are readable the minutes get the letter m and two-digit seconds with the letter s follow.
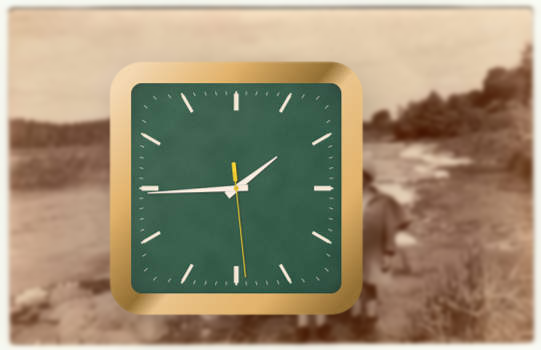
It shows 1h44m29s
